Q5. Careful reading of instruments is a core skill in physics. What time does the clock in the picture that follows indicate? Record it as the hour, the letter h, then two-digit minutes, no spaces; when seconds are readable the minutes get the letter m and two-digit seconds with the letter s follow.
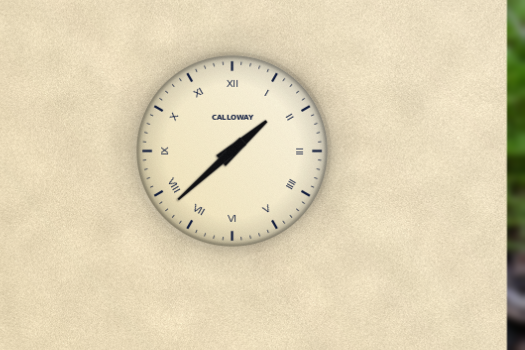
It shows 1h38
